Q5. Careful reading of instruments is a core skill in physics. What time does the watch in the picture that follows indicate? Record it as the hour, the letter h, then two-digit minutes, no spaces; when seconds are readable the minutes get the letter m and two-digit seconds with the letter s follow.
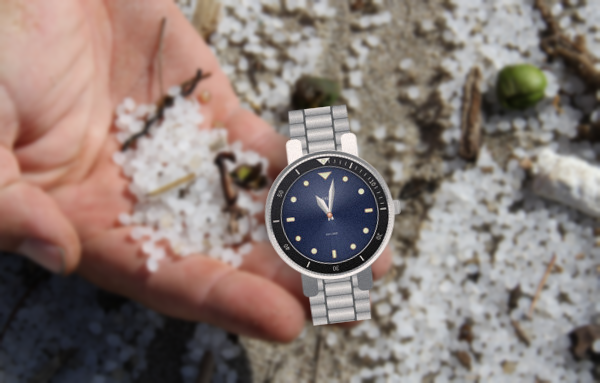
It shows 11h02
